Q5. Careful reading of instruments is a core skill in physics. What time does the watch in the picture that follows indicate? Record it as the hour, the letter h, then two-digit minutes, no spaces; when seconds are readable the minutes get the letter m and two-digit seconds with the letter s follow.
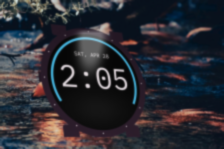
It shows 2h05
